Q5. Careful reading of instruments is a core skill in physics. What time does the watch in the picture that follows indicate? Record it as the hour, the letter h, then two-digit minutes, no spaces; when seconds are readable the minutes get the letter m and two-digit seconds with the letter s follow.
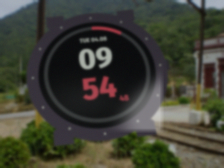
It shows 9h54
